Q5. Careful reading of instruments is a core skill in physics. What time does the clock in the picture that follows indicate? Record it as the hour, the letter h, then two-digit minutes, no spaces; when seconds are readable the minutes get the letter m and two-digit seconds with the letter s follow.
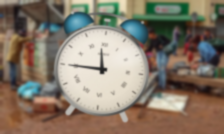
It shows 11h45
